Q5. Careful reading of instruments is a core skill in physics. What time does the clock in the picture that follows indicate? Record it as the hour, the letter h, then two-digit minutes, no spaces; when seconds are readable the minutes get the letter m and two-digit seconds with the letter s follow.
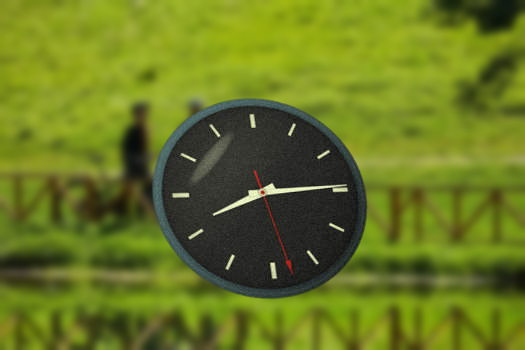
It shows 8h14m28s
